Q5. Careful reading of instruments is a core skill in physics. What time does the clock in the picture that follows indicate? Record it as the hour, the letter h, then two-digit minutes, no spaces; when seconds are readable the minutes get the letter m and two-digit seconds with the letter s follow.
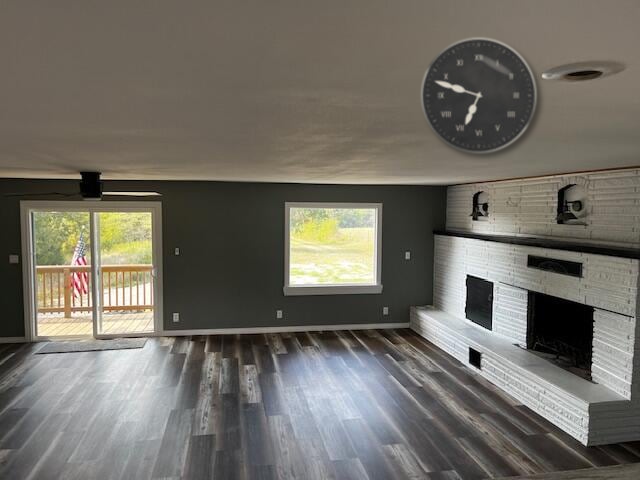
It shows 6h48
